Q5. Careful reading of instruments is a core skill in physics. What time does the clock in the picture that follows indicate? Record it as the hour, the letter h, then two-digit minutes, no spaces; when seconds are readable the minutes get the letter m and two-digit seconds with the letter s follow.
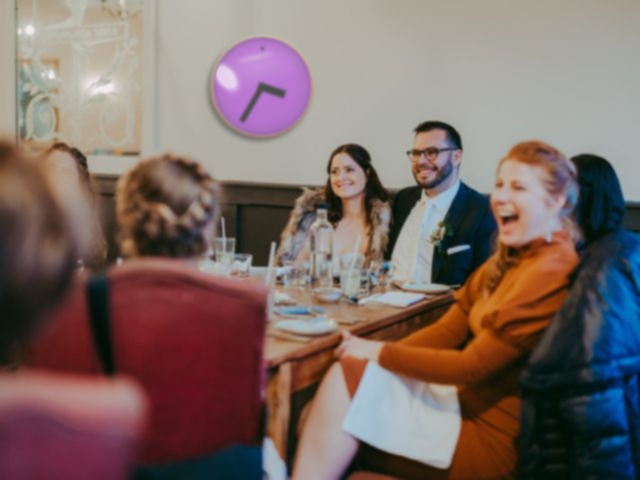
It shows 3h35
